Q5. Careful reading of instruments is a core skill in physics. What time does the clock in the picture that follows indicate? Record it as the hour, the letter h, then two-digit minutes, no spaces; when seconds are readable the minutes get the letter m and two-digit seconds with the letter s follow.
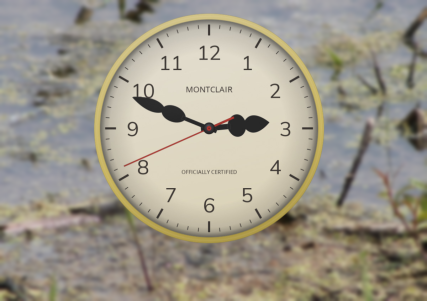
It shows 2h48m41s
